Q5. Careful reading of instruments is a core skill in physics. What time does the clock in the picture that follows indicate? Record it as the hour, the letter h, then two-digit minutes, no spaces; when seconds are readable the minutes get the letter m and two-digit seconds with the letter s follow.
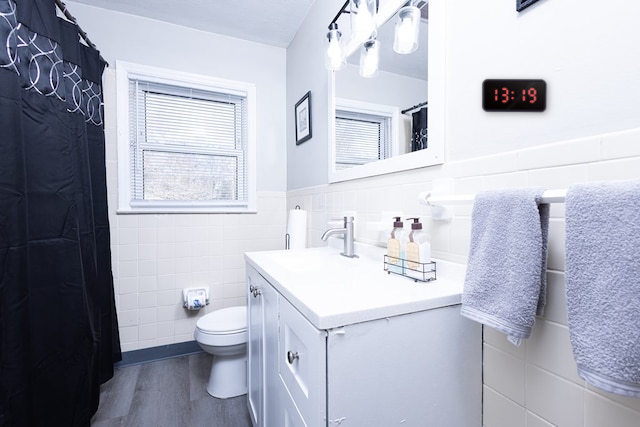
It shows 13h19
